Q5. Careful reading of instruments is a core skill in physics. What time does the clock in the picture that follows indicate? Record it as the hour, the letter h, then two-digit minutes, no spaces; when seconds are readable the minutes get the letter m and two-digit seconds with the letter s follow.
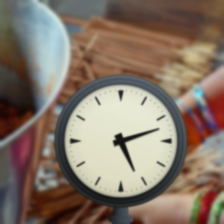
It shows 5h12
